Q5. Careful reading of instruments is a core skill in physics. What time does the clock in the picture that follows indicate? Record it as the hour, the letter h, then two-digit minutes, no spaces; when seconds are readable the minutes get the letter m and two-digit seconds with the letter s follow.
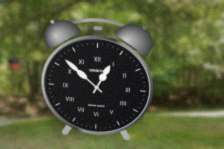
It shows 12h52
